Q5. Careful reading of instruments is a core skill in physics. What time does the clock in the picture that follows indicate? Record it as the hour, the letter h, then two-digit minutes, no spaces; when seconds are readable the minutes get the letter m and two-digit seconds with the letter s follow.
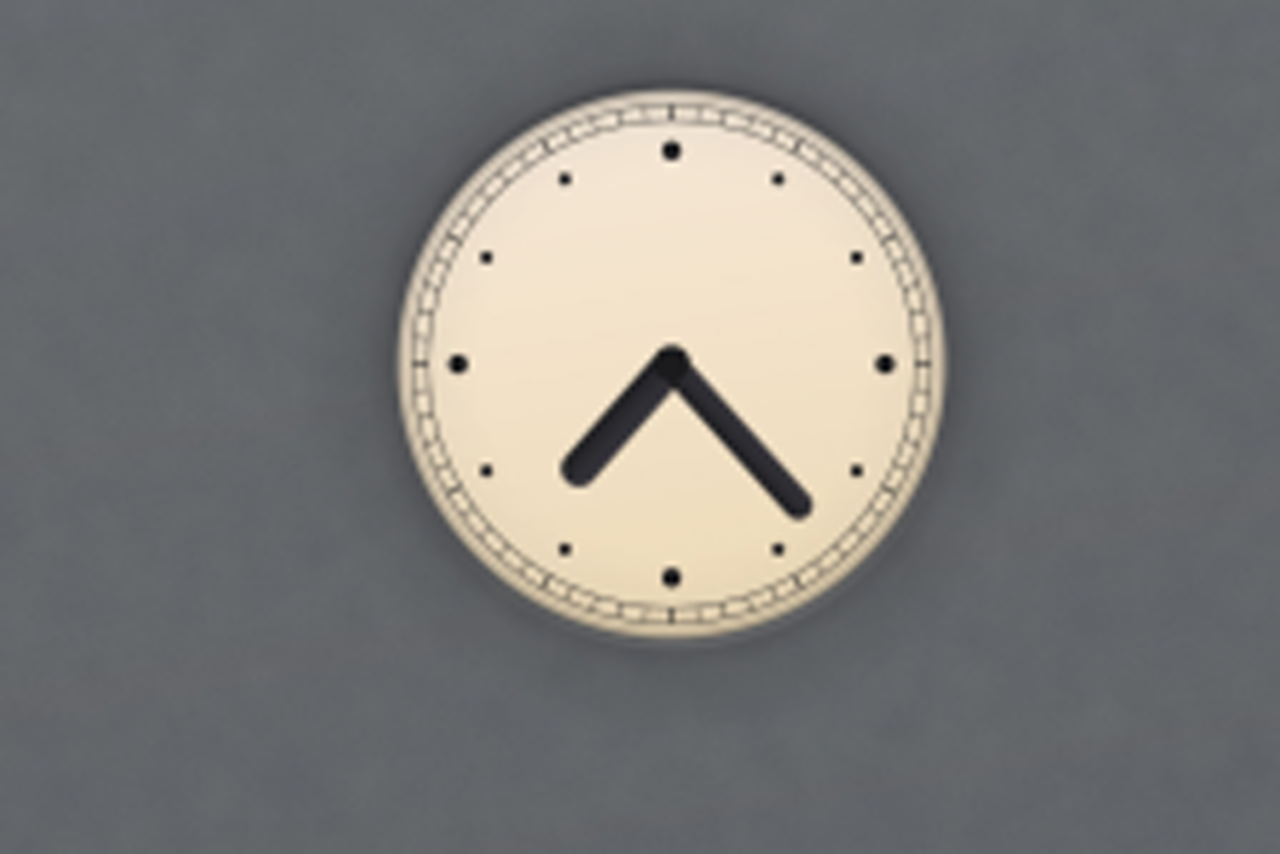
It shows 7h23
